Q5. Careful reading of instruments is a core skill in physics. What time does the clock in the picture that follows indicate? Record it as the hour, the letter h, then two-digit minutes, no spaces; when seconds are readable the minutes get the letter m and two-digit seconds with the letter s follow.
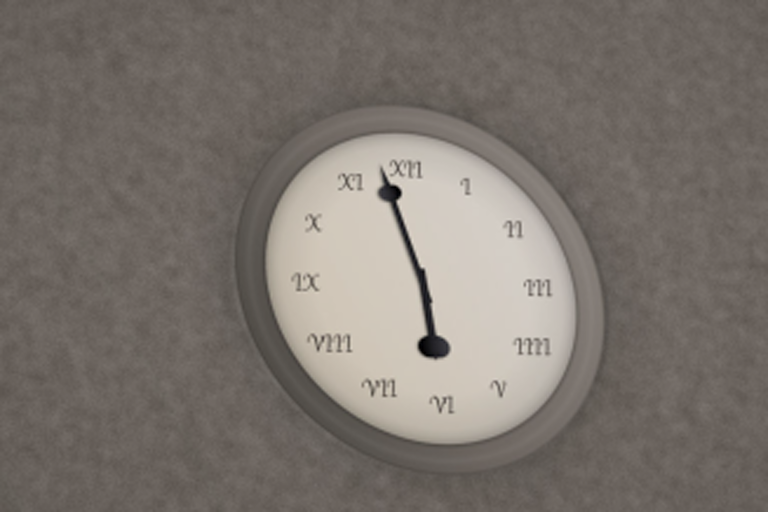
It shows 5h58
